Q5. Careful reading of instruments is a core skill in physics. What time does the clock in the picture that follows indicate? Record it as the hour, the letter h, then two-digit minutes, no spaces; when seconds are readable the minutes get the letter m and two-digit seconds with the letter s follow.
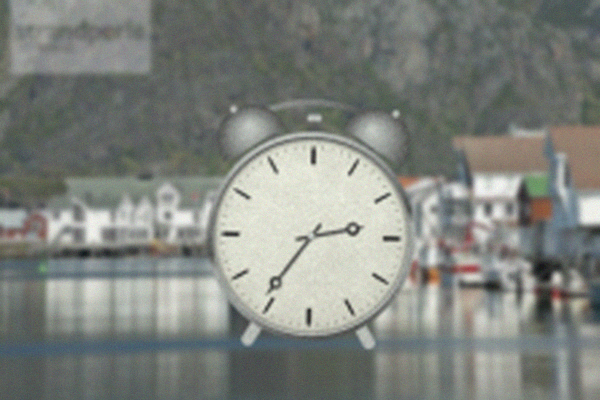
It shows 2h36
